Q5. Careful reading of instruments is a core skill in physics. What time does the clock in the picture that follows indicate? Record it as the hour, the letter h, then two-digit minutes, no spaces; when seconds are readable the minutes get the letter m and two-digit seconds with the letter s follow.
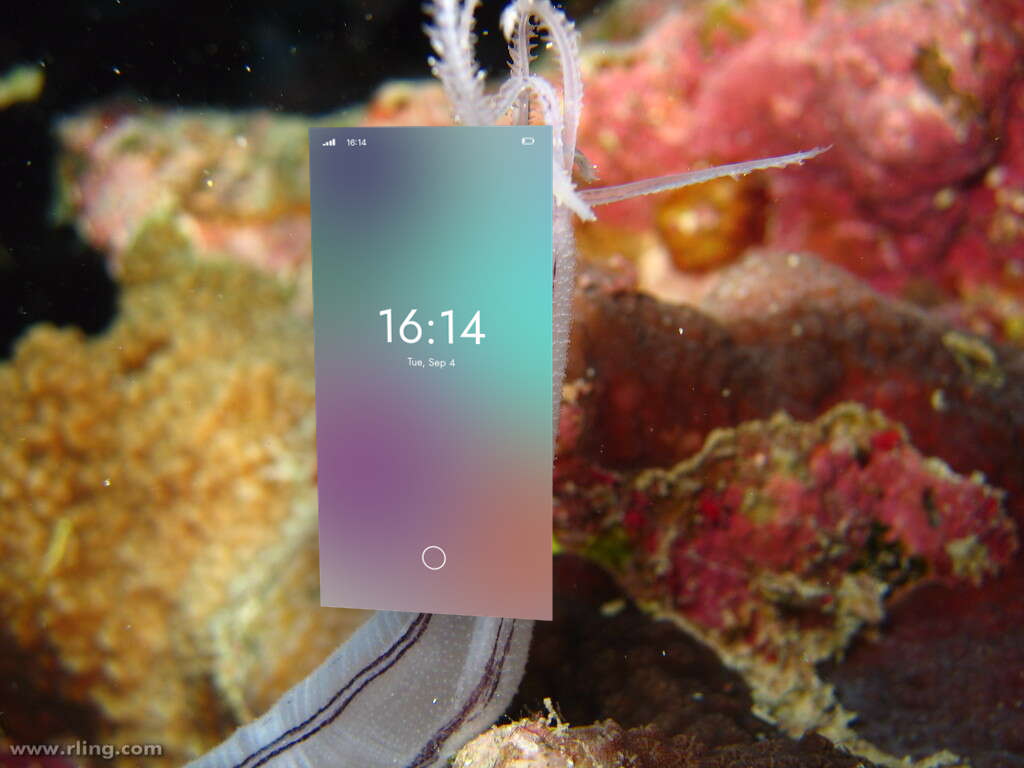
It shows 16h14
